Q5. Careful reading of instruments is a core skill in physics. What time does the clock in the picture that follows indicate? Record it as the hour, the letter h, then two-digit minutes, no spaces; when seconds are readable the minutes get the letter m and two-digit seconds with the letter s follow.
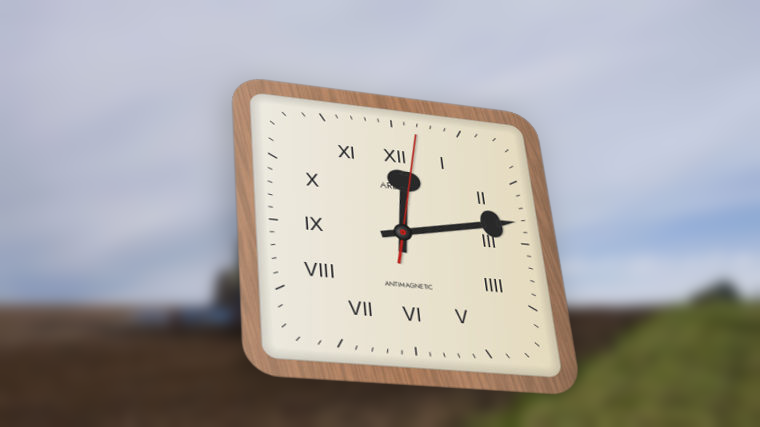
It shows 12h13m02s
